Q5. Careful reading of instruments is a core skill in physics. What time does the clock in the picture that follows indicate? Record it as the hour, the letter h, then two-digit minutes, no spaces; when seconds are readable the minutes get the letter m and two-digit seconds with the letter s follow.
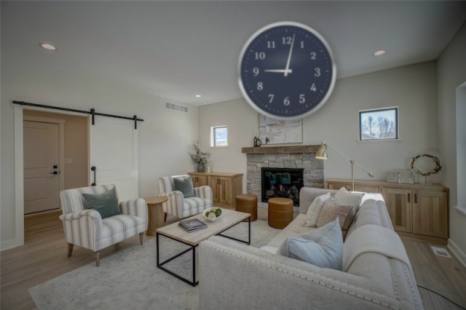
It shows 9h02
